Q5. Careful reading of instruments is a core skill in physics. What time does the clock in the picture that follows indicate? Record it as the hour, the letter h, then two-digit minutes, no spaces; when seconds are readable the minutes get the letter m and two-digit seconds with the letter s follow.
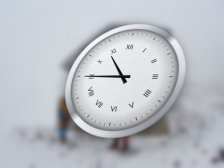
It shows 10h45
